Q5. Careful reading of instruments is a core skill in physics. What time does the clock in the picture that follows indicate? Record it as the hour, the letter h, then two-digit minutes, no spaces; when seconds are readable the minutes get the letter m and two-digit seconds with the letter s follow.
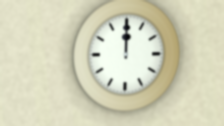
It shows 12h00
